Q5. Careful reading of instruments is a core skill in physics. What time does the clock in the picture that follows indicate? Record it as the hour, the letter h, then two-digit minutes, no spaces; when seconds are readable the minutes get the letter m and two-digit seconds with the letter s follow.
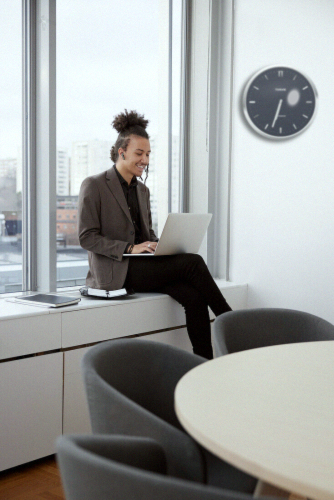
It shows 6h33
